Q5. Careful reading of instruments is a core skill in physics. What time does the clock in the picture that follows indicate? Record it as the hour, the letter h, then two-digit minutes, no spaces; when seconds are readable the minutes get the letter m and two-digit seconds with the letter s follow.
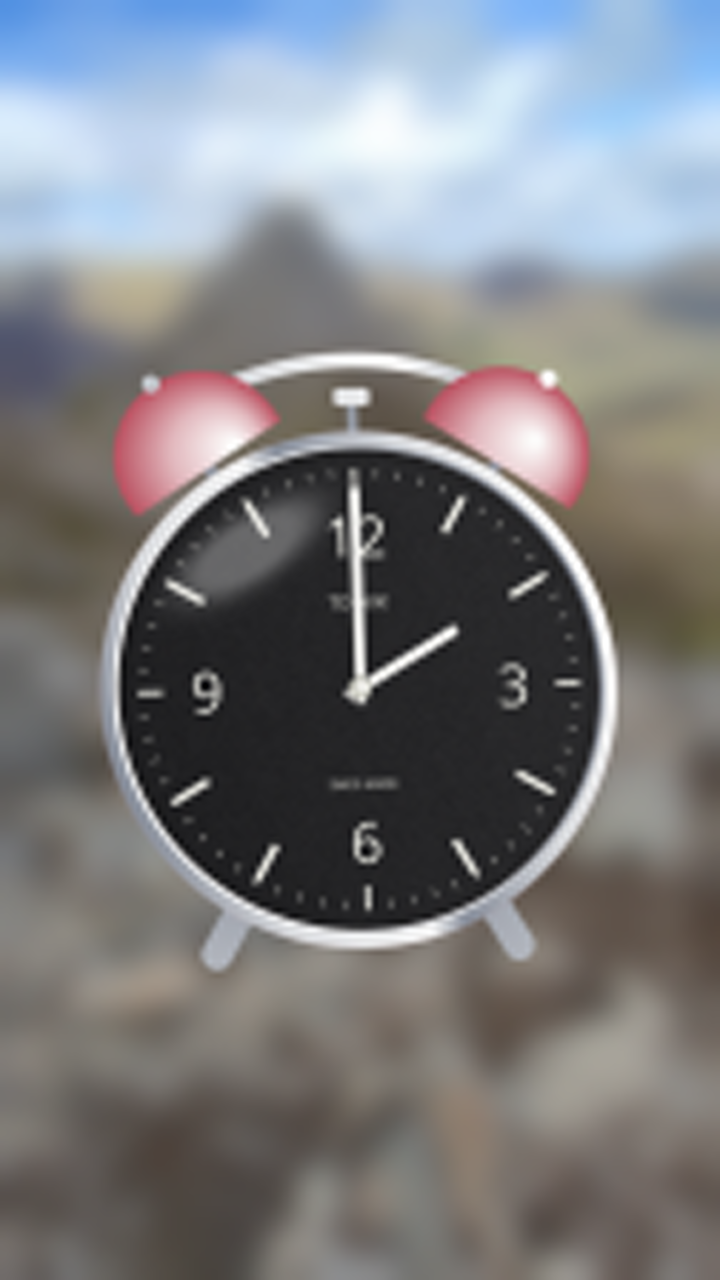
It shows 2h00
